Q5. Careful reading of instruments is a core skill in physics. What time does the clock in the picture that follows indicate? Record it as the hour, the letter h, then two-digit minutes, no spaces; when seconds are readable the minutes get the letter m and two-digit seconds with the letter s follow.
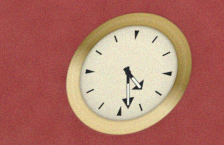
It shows 4h28
